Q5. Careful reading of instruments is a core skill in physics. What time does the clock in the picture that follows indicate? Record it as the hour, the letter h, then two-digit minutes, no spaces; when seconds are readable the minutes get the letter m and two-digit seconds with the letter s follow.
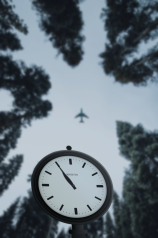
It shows 10h55
